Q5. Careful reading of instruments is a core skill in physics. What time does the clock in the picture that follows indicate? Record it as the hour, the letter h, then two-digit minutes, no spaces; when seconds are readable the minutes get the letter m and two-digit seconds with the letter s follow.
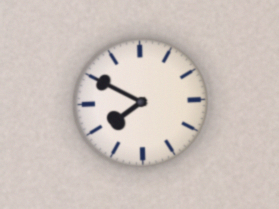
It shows 7h50
